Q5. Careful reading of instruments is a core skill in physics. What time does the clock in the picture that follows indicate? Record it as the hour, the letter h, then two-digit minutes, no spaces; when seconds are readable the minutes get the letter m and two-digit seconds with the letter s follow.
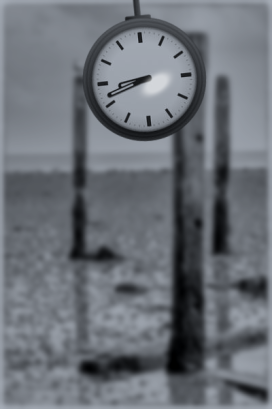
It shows 8h42
